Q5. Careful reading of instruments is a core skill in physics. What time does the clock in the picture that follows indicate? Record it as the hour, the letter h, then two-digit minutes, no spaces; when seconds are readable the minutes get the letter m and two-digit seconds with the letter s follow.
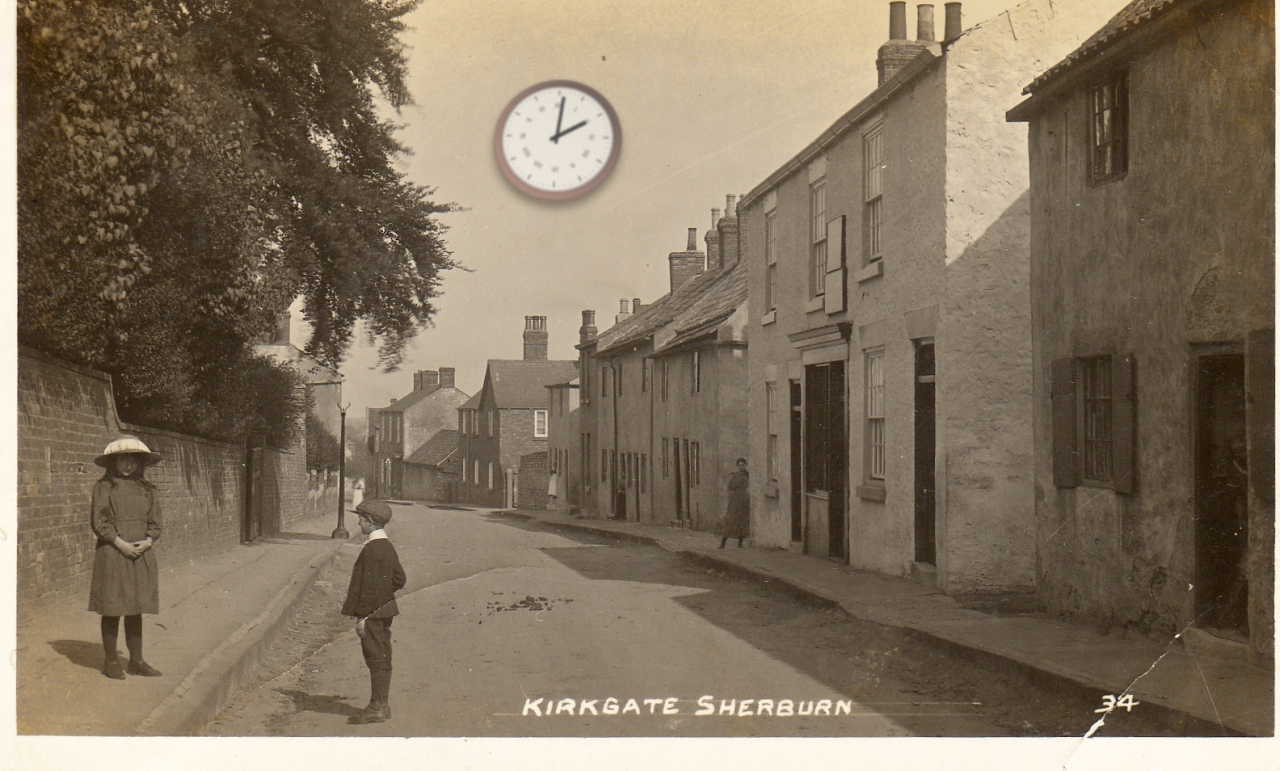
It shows 2h01
